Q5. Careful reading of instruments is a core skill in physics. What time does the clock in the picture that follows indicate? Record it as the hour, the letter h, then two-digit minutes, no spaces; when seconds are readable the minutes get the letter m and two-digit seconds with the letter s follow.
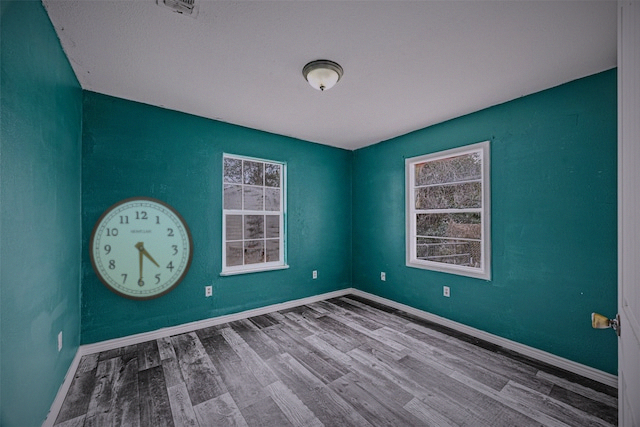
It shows 4h30
